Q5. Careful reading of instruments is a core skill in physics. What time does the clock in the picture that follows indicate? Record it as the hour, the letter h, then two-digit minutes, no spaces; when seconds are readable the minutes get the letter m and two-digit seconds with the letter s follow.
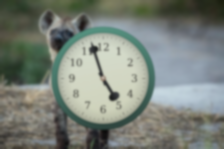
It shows 4h57
